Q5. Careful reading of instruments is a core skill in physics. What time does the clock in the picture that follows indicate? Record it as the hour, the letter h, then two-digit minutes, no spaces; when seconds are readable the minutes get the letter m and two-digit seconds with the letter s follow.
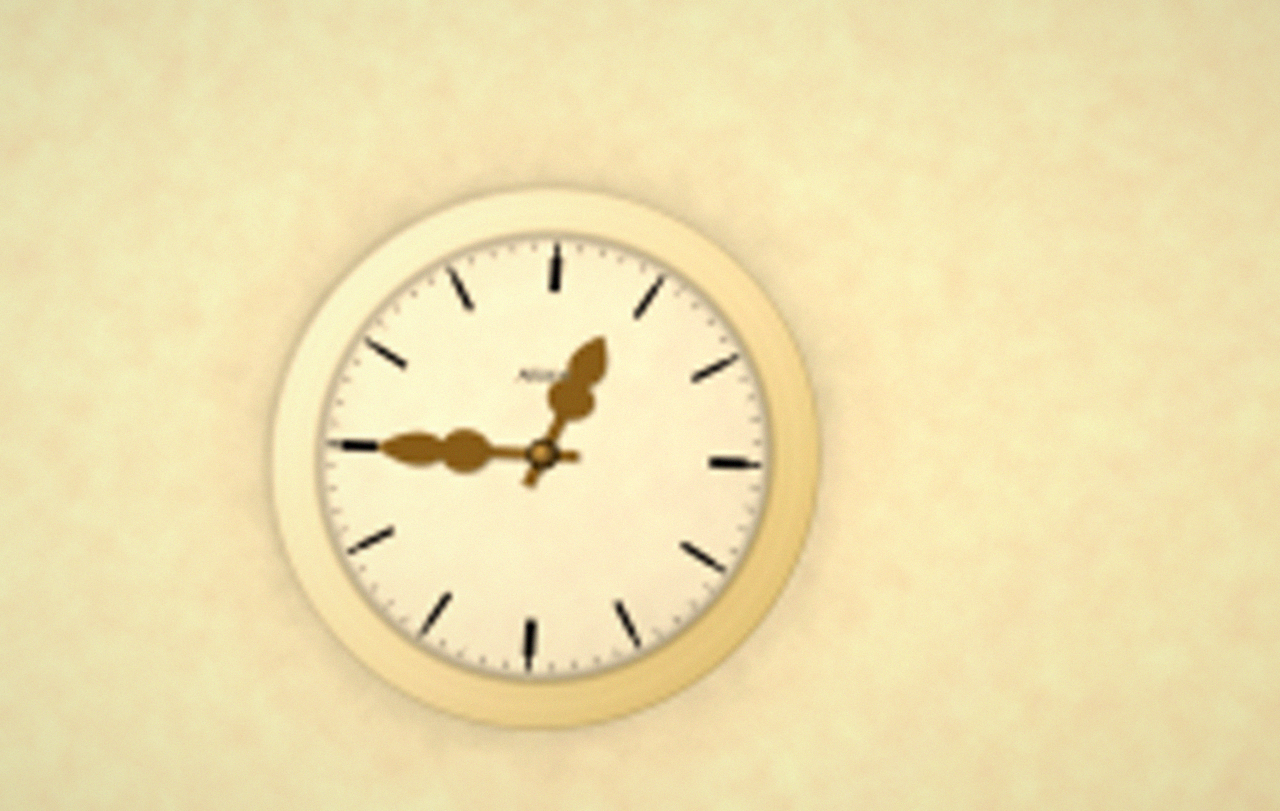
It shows 12h45
